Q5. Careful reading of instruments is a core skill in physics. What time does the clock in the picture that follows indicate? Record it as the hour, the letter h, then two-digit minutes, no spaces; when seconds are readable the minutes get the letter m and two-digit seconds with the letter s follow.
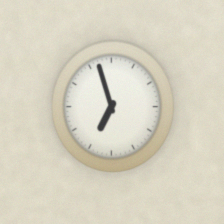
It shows 6h57
